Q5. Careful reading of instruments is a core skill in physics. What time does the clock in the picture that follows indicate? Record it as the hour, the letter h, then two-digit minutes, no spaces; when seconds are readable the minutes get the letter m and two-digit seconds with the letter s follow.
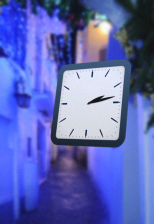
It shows 2h13
